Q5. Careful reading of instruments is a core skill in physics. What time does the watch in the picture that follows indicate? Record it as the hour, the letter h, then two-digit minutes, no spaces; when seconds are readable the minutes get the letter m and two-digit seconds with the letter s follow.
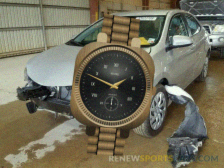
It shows 1h48
